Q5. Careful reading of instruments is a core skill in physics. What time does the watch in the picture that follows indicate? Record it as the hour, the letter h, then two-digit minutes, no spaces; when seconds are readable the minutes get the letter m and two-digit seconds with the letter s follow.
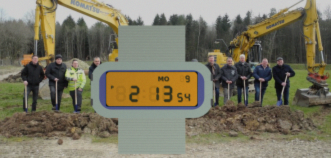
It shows 2h13m54s
